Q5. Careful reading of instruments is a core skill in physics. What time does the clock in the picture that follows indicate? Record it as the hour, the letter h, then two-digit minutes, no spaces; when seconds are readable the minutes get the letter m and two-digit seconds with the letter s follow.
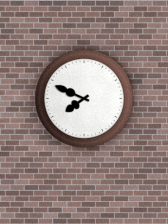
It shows 7h49
